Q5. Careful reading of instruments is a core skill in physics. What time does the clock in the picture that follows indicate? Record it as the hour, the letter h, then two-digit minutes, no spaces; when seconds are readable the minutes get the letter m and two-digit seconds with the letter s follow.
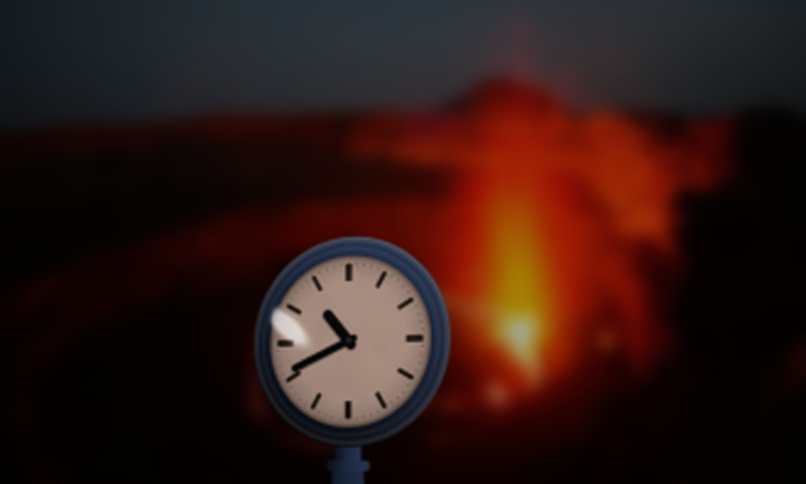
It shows 10h41
